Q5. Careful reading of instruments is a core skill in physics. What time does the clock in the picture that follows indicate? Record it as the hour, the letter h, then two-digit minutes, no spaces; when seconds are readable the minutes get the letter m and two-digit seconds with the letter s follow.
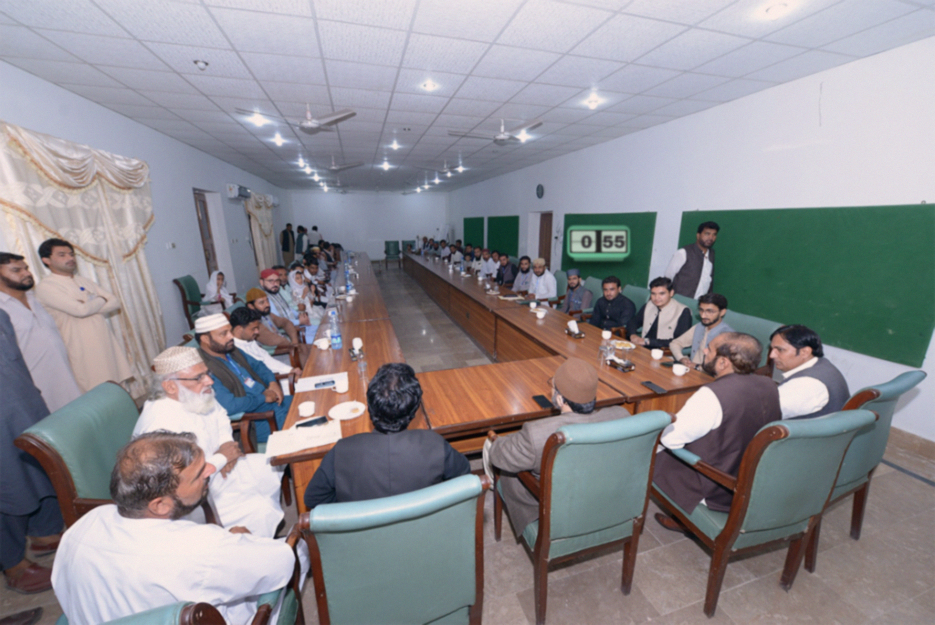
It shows 0h55
